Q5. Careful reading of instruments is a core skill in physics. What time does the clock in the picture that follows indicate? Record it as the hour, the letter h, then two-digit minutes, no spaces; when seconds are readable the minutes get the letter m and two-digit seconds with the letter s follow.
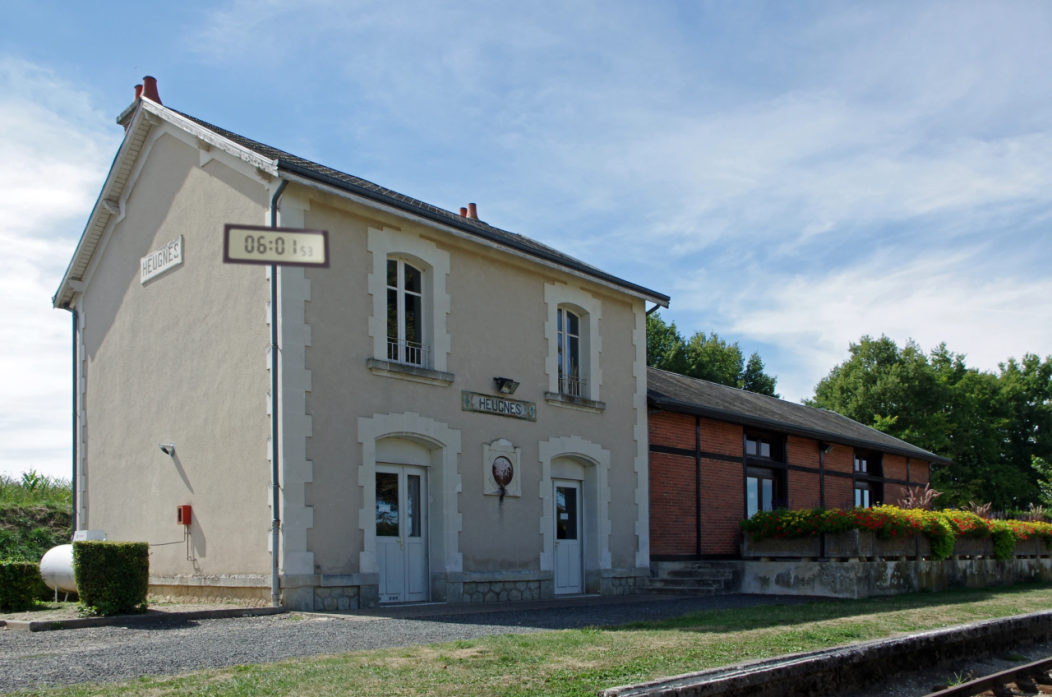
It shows 6h01
